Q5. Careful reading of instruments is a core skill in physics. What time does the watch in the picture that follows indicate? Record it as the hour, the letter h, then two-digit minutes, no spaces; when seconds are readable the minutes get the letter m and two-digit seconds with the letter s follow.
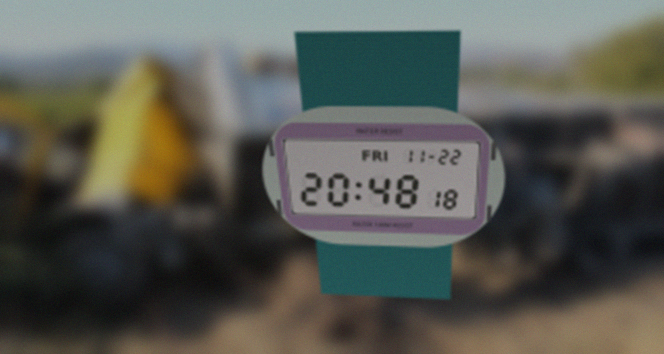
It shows 20h48m18s
